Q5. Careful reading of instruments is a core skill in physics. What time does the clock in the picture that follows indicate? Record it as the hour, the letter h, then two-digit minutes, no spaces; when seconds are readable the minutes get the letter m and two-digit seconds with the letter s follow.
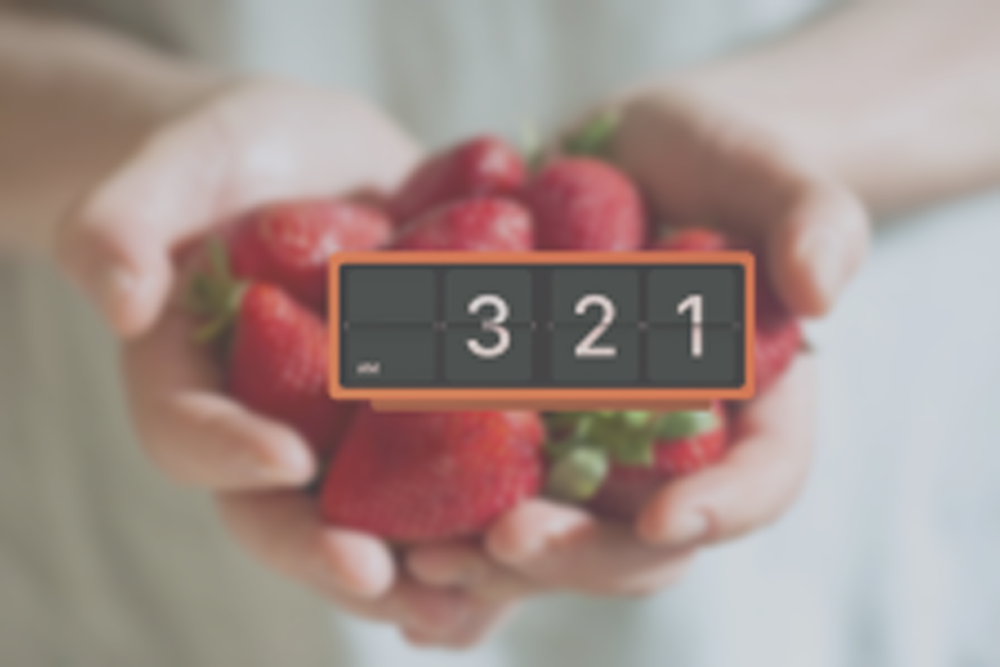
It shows 3h21
